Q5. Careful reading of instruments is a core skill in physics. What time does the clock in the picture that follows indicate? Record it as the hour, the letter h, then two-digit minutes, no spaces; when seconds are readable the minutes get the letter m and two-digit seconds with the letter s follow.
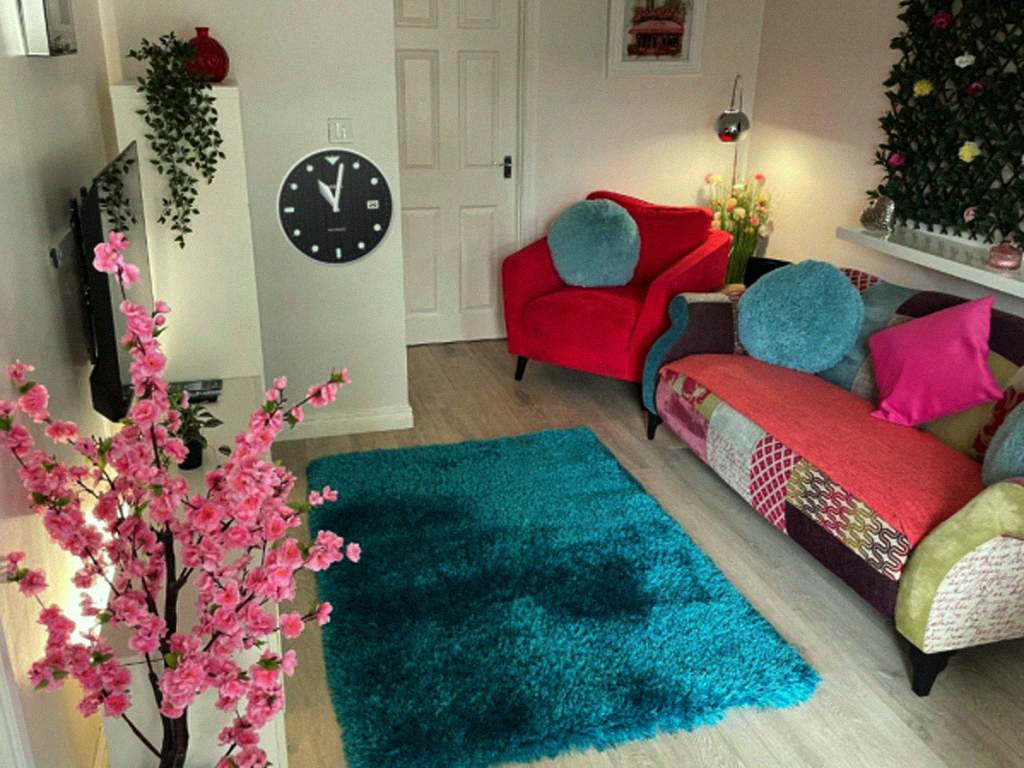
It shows 11h02
